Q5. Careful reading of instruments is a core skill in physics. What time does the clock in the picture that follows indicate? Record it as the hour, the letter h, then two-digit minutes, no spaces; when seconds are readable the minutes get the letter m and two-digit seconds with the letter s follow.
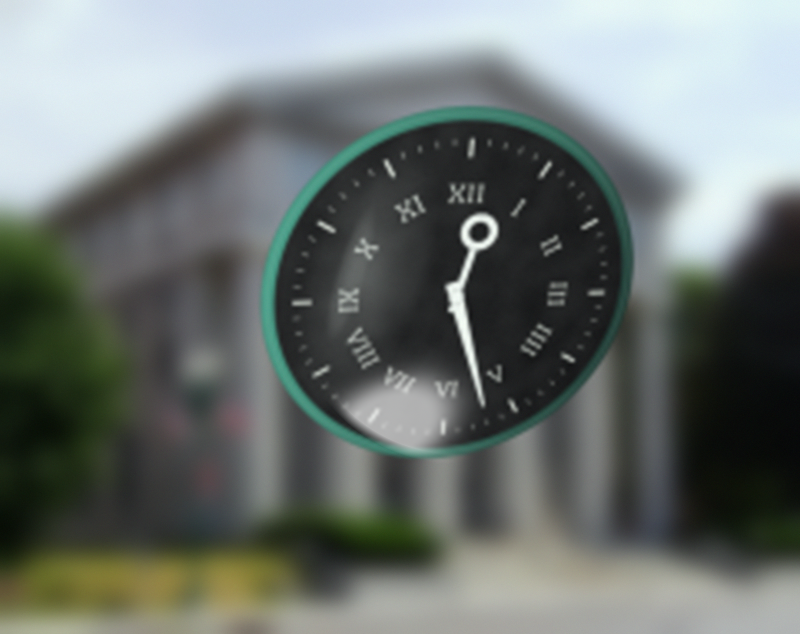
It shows 12h27
